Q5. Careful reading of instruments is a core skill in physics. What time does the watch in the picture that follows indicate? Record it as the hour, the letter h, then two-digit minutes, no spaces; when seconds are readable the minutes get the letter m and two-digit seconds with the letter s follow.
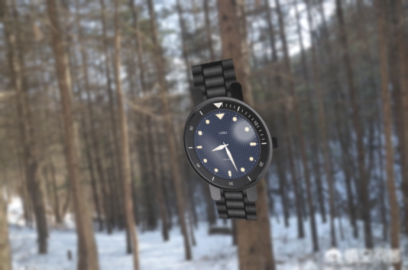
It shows 8h27
